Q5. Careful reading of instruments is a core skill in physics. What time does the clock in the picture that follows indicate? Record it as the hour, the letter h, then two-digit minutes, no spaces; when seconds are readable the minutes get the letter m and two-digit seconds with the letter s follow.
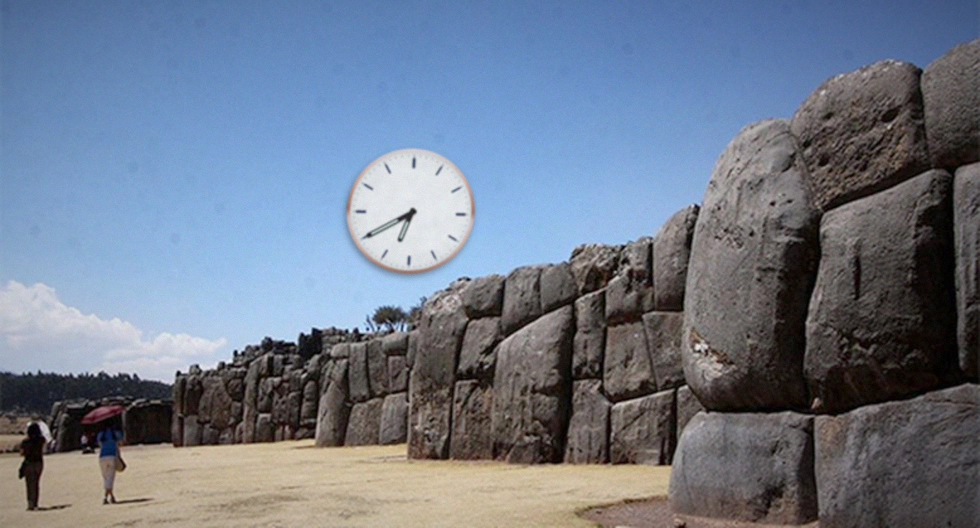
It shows 6h40
